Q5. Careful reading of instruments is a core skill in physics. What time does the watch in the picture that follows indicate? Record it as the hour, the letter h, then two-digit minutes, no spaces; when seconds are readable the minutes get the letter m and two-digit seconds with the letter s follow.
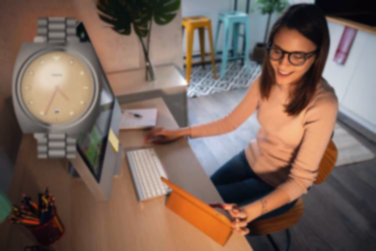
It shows 4h34
